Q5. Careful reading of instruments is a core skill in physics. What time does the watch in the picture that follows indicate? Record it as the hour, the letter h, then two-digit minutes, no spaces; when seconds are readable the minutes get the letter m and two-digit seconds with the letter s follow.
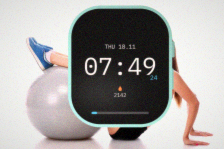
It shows 7h49
